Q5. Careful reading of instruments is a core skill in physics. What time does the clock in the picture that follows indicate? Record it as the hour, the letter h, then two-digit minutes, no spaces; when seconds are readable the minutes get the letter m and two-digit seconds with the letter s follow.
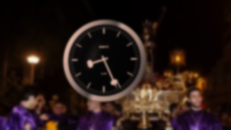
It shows 8h26
